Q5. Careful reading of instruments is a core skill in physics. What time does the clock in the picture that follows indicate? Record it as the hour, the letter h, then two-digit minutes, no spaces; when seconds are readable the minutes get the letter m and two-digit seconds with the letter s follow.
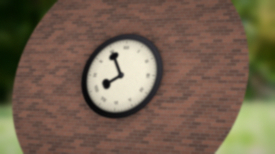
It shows 7h55
